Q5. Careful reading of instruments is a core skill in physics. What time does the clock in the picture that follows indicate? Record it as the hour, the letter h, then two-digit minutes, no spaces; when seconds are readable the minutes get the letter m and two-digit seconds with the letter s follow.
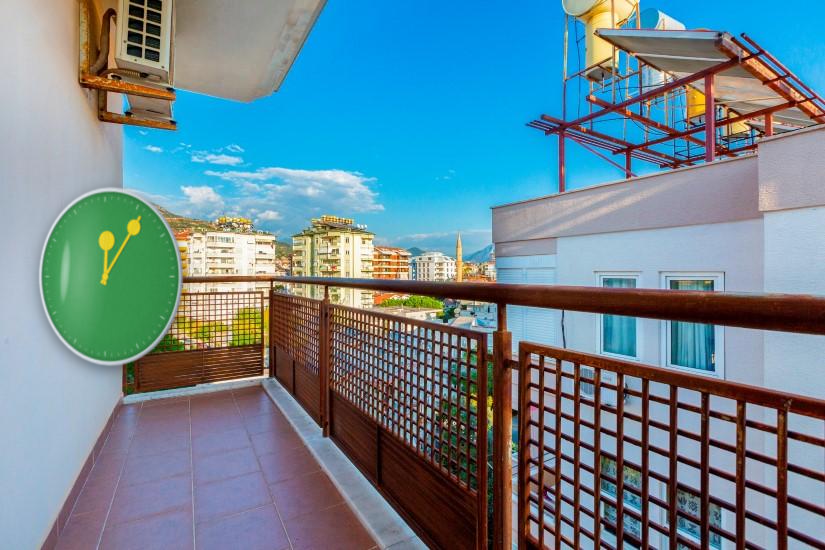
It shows 12h06
